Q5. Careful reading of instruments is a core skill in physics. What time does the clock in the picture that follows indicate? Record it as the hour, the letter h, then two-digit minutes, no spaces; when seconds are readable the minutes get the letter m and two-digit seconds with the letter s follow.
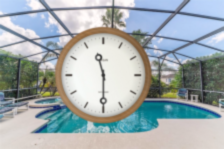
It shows 11h30
